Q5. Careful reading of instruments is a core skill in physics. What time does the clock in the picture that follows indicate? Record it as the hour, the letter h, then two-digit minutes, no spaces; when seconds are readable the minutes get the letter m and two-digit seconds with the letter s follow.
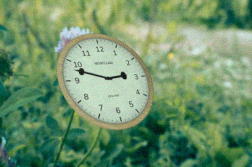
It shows 2h48
